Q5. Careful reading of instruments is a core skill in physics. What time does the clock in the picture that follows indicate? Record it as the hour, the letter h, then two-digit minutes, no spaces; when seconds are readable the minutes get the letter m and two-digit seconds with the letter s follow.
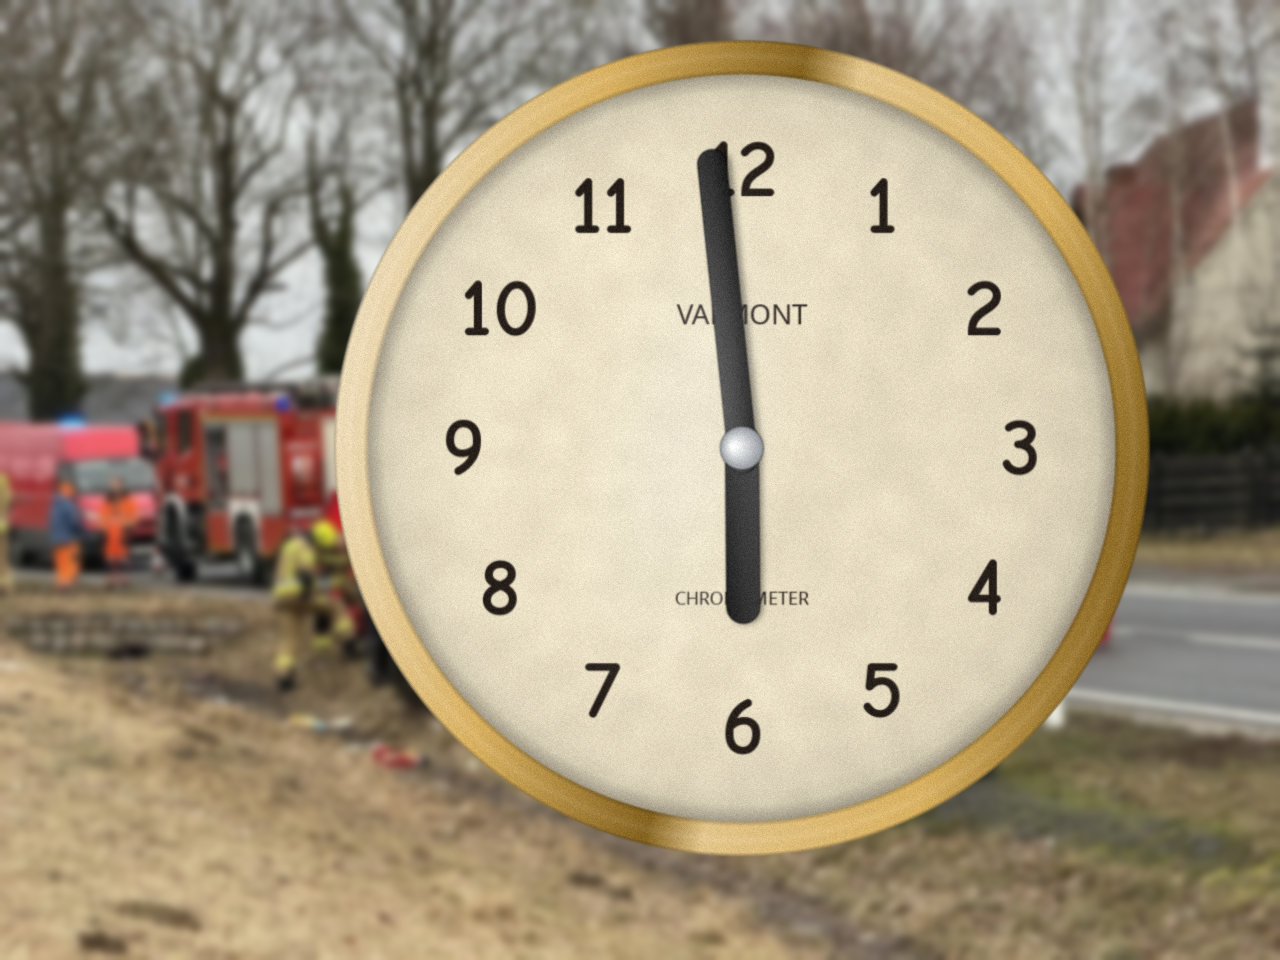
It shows 5h59
